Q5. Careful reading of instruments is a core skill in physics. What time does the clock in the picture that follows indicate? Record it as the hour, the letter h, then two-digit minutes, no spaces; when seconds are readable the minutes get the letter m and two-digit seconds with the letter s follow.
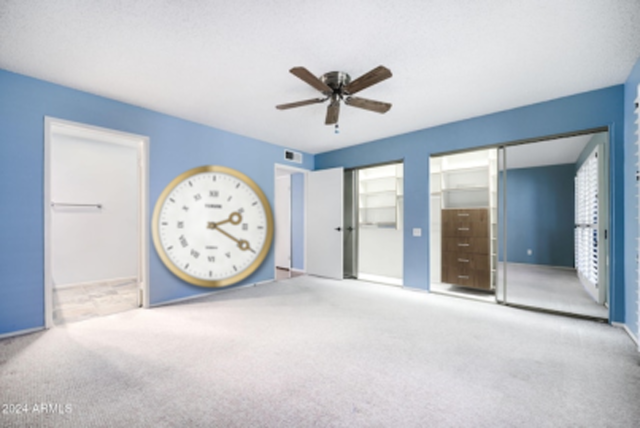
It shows 2h20
